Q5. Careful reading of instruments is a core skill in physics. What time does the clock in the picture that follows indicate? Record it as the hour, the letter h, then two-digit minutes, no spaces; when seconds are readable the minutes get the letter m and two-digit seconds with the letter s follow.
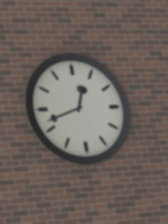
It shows 12h42
